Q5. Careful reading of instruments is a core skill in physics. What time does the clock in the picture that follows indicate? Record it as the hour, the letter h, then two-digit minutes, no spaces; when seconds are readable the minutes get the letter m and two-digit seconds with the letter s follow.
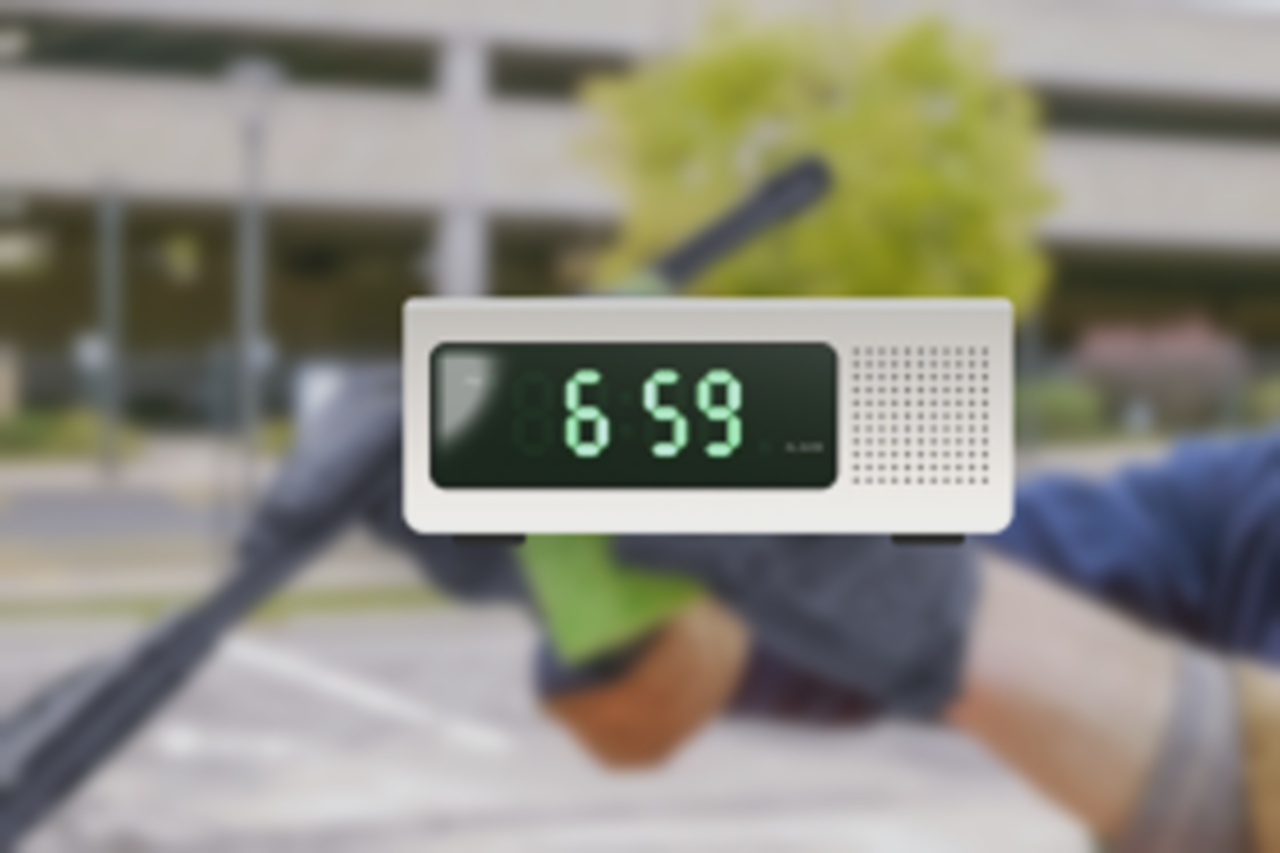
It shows 6h59
